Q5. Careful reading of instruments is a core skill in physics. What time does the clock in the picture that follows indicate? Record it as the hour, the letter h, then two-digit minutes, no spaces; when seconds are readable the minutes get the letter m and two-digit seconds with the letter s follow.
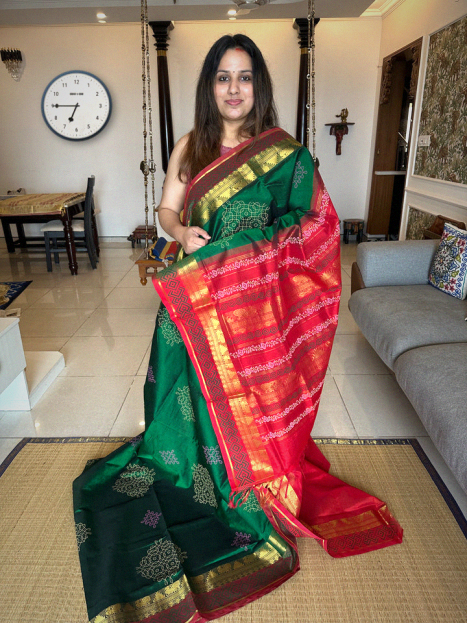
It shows 6h45
